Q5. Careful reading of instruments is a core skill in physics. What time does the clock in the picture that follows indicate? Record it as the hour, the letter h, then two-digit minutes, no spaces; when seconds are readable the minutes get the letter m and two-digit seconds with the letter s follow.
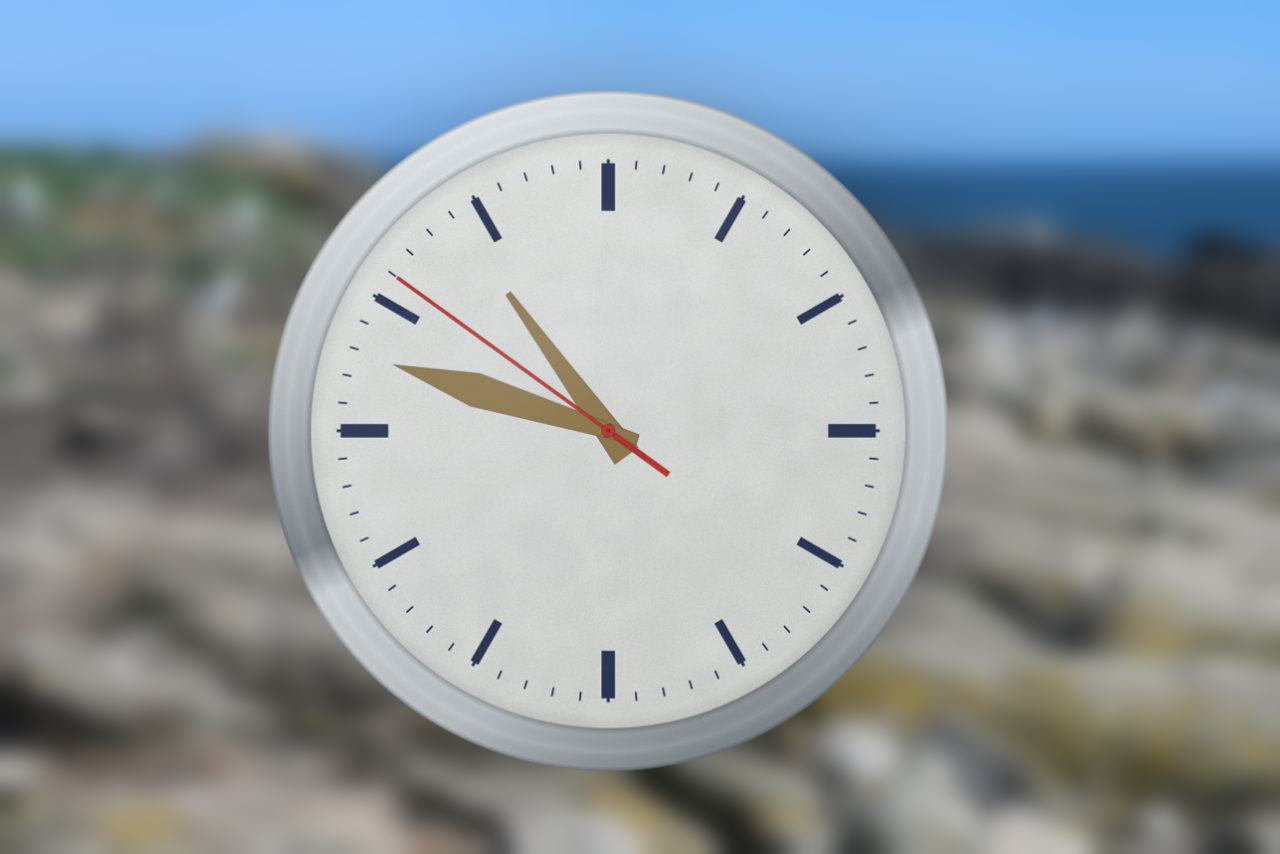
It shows 10h47m51s
